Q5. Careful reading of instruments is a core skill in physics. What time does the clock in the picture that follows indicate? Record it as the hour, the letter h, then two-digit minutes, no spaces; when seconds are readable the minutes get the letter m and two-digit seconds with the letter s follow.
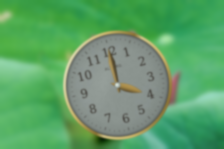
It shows 4h00
